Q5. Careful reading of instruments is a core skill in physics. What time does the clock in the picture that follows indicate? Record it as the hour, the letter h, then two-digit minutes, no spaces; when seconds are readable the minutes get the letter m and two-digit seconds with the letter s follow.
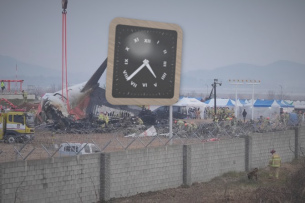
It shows 4h38
